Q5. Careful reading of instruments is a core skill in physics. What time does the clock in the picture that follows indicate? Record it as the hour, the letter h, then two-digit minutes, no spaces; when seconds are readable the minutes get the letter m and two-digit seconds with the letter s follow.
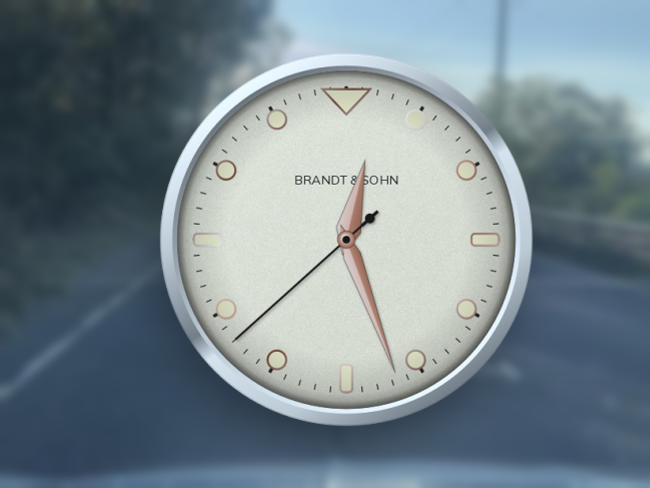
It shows 12h26m38s
